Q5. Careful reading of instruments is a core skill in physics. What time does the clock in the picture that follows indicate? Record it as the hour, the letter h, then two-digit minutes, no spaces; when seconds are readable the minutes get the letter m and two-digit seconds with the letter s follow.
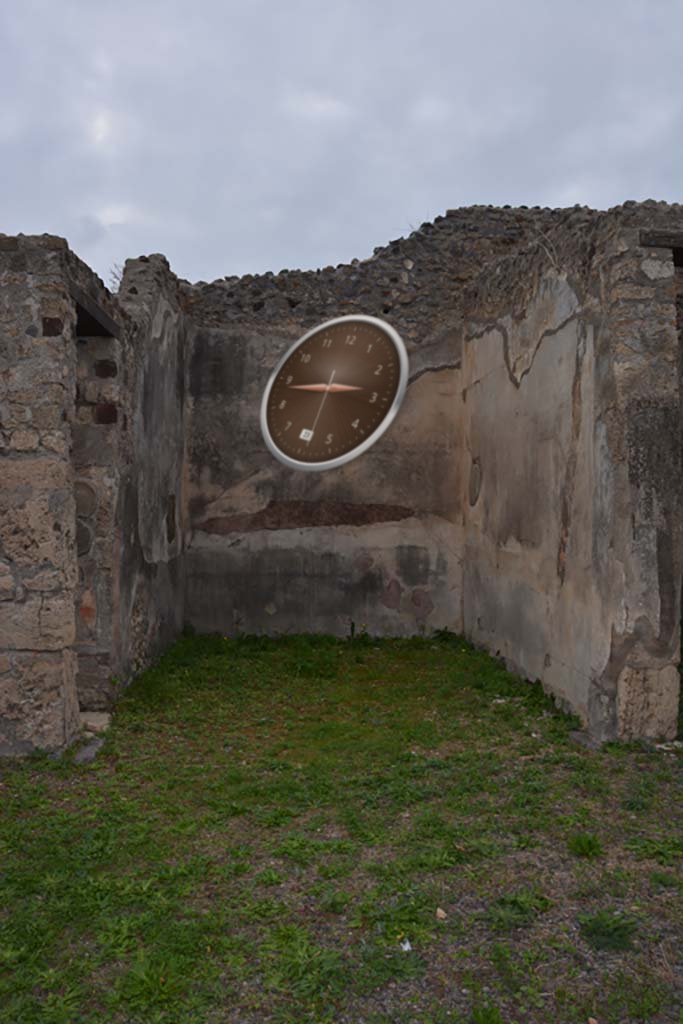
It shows 2h43m29s
